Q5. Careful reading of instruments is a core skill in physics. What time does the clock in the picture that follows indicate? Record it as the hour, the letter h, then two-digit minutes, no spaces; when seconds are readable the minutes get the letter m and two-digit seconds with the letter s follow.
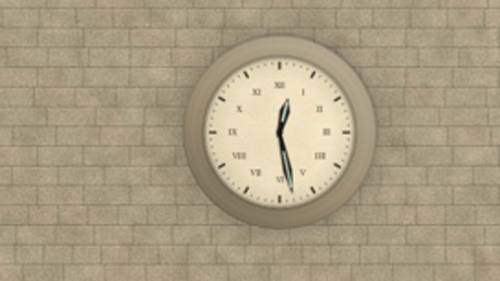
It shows 12h28
